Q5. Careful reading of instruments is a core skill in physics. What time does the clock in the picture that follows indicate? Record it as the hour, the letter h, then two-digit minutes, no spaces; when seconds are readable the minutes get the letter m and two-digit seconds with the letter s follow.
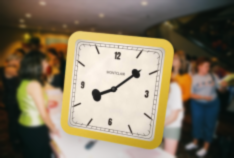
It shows 8h08
